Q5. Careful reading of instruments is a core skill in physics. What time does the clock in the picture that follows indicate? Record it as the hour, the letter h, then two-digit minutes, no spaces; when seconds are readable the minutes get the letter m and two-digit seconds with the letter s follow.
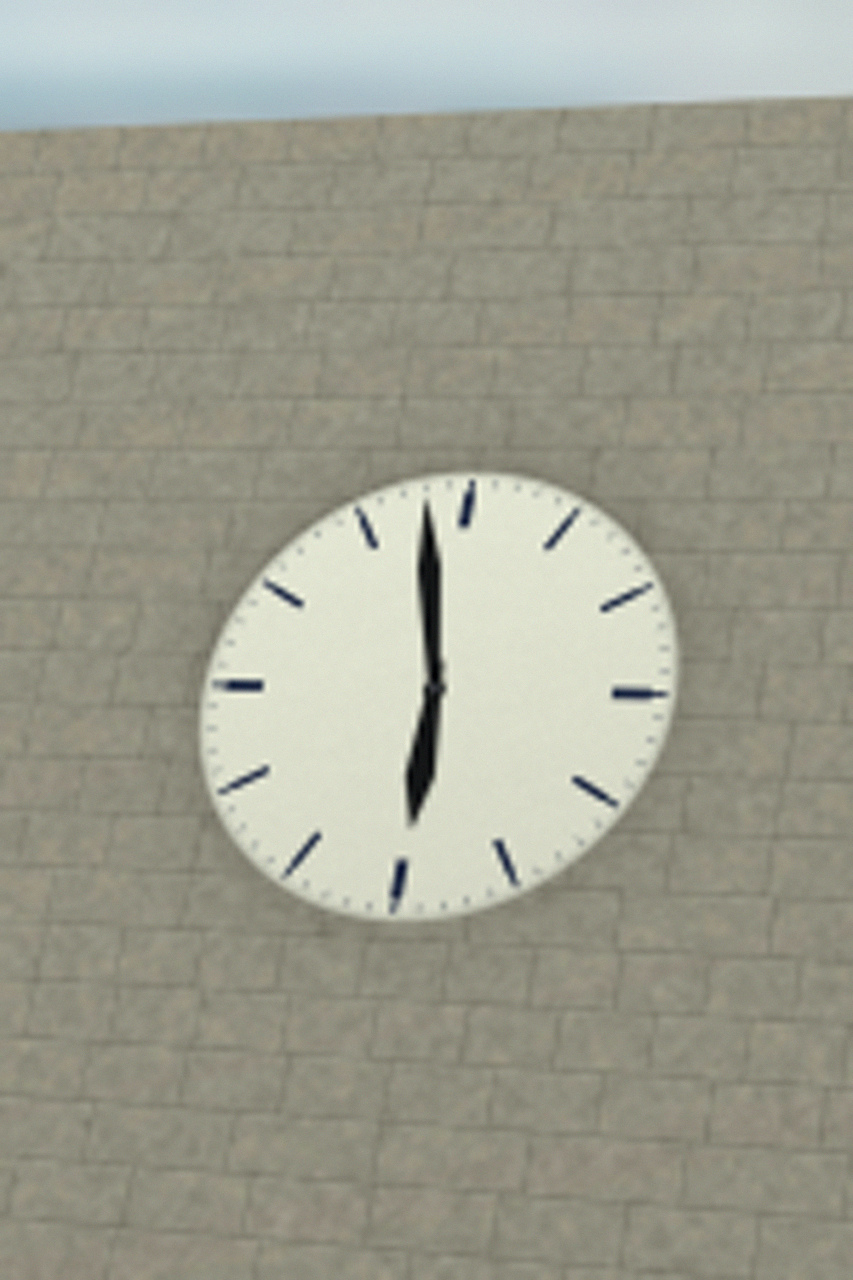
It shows 5h58
